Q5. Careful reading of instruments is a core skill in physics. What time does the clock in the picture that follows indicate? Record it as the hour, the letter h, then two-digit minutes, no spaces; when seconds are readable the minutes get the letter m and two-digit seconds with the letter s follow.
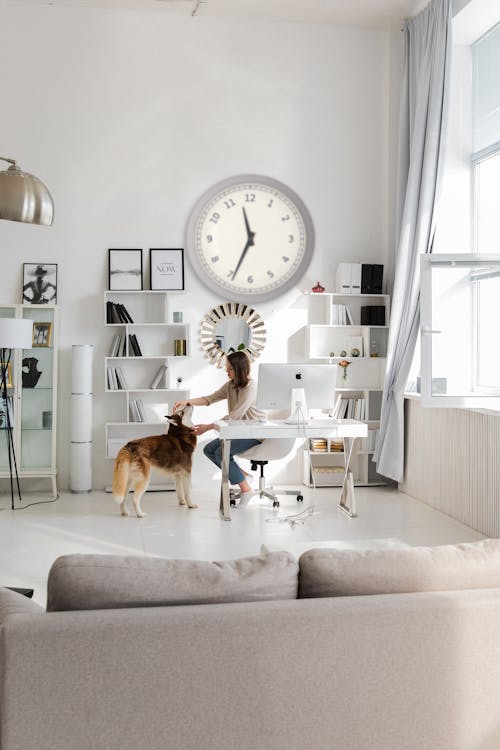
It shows 11h34
